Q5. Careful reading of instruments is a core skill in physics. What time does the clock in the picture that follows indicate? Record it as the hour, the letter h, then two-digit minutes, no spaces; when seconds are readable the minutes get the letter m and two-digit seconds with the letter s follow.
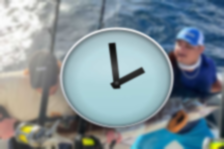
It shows 1h59
